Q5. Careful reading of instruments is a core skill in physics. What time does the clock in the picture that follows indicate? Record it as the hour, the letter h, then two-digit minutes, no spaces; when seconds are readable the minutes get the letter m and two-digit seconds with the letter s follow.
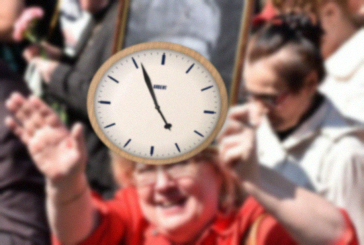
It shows 4h56
